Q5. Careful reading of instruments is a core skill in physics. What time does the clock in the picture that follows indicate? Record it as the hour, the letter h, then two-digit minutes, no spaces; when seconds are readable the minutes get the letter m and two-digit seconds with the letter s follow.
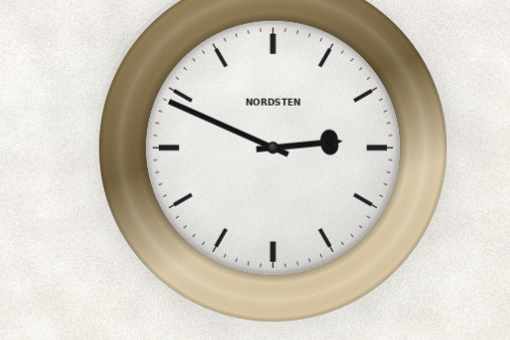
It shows 2h49
